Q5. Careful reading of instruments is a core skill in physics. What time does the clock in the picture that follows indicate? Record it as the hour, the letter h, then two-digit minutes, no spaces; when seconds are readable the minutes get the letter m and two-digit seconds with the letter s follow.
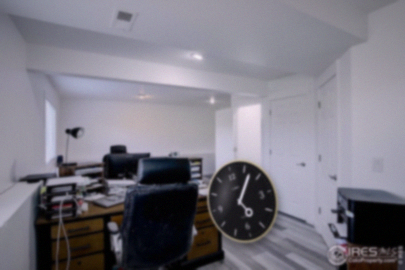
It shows 5h07
